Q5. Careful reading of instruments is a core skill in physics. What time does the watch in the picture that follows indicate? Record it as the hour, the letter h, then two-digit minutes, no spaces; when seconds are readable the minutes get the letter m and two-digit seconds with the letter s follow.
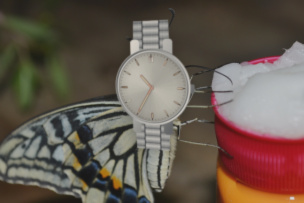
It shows 10h35
